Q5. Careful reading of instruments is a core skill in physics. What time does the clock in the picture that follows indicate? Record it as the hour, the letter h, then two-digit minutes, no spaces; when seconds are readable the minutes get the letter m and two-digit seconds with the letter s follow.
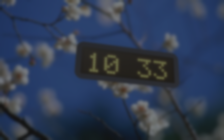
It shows 10h33
